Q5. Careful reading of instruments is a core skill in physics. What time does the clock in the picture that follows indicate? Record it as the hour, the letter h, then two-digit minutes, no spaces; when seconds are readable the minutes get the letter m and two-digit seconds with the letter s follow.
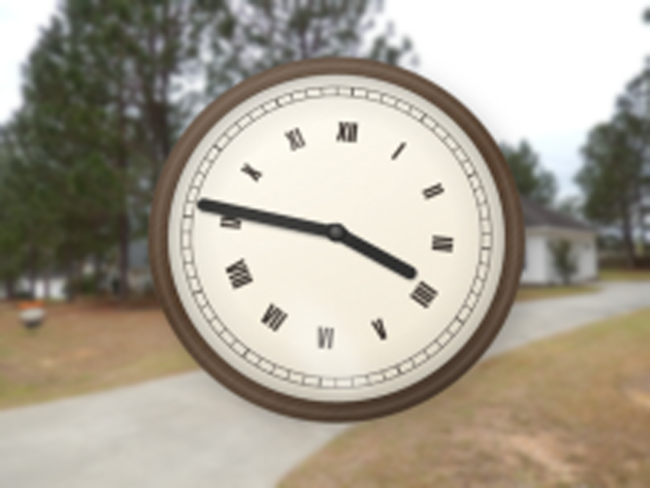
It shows 3h46
